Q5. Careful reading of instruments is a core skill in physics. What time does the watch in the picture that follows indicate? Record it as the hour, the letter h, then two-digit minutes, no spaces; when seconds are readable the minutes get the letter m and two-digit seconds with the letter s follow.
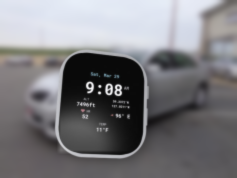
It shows 9h08
